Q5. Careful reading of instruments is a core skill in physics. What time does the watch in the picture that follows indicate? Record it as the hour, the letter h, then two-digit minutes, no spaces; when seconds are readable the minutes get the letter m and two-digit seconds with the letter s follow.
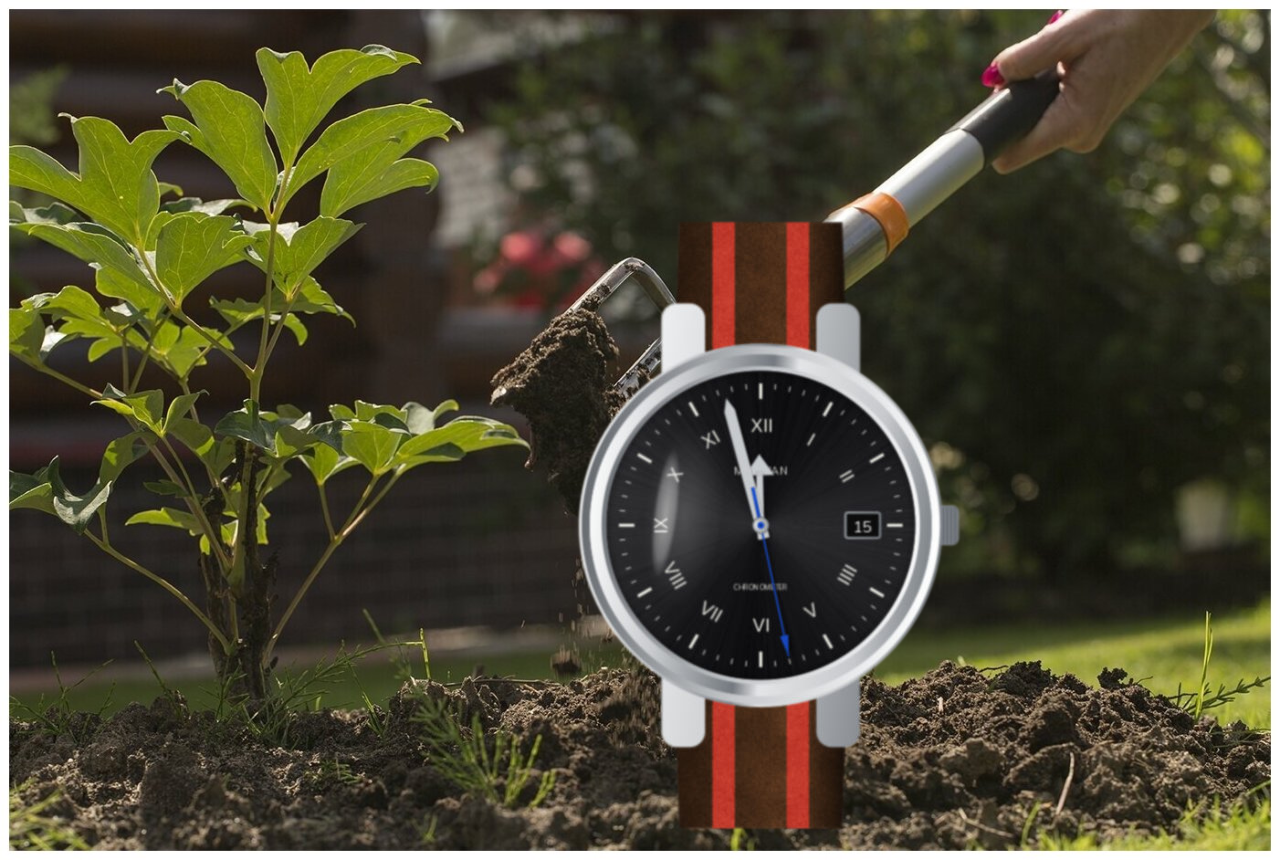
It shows 11h57m28s
